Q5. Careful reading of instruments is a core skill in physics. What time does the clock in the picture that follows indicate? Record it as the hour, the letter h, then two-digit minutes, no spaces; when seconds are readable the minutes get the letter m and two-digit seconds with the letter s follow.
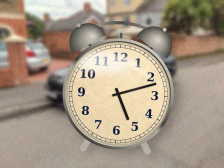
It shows 5h12
